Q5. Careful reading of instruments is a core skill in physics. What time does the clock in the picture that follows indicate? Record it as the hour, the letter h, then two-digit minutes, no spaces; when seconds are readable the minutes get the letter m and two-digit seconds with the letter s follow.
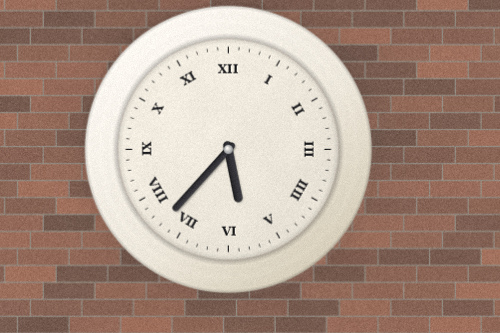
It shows 5h37
